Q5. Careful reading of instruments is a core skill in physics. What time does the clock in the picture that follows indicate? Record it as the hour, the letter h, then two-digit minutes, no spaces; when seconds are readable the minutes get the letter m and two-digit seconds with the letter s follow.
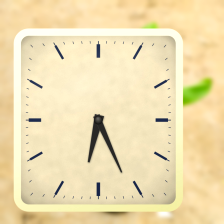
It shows 6h26
